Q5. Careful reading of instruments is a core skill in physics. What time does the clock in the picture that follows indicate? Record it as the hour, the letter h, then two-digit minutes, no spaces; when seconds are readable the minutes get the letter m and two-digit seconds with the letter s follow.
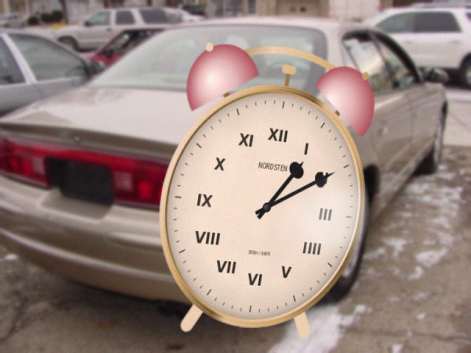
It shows 1h10
